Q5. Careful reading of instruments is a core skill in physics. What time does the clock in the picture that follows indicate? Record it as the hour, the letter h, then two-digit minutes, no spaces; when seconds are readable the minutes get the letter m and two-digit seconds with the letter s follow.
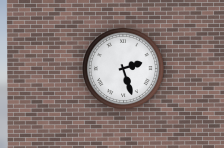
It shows 2h27
